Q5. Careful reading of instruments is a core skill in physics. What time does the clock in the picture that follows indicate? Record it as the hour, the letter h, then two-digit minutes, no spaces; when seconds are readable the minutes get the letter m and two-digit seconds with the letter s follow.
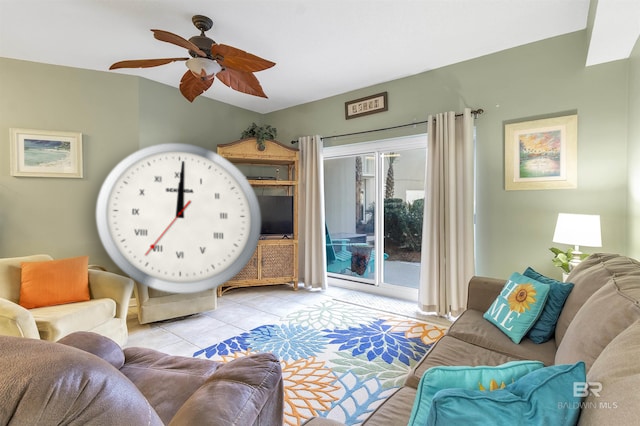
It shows 12h00m36s
